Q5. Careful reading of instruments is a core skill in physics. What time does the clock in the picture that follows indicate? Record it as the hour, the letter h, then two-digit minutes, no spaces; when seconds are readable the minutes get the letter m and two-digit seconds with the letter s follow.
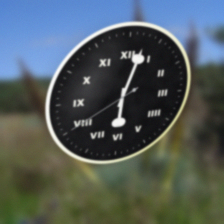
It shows 6h02m40s
